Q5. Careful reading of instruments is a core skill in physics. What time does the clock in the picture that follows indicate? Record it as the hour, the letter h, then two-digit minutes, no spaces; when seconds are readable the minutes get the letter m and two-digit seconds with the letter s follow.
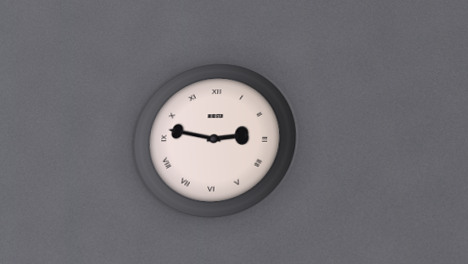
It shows 2h47
